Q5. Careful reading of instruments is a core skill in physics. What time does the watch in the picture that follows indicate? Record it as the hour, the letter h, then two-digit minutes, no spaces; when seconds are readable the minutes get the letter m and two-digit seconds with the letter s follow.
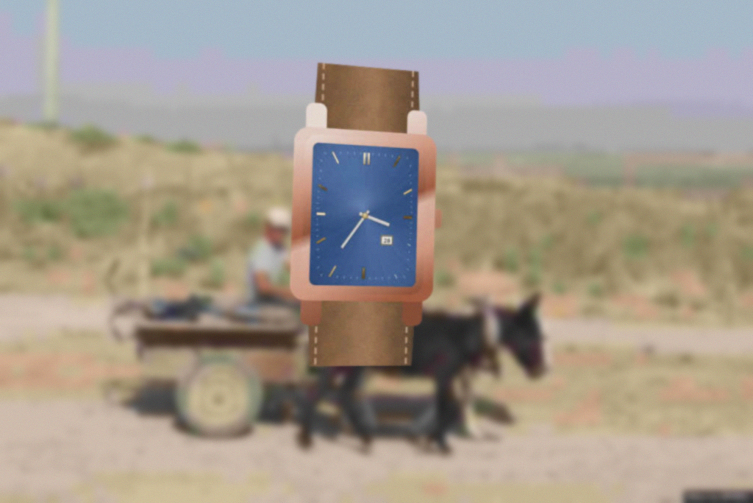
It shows 3h36
